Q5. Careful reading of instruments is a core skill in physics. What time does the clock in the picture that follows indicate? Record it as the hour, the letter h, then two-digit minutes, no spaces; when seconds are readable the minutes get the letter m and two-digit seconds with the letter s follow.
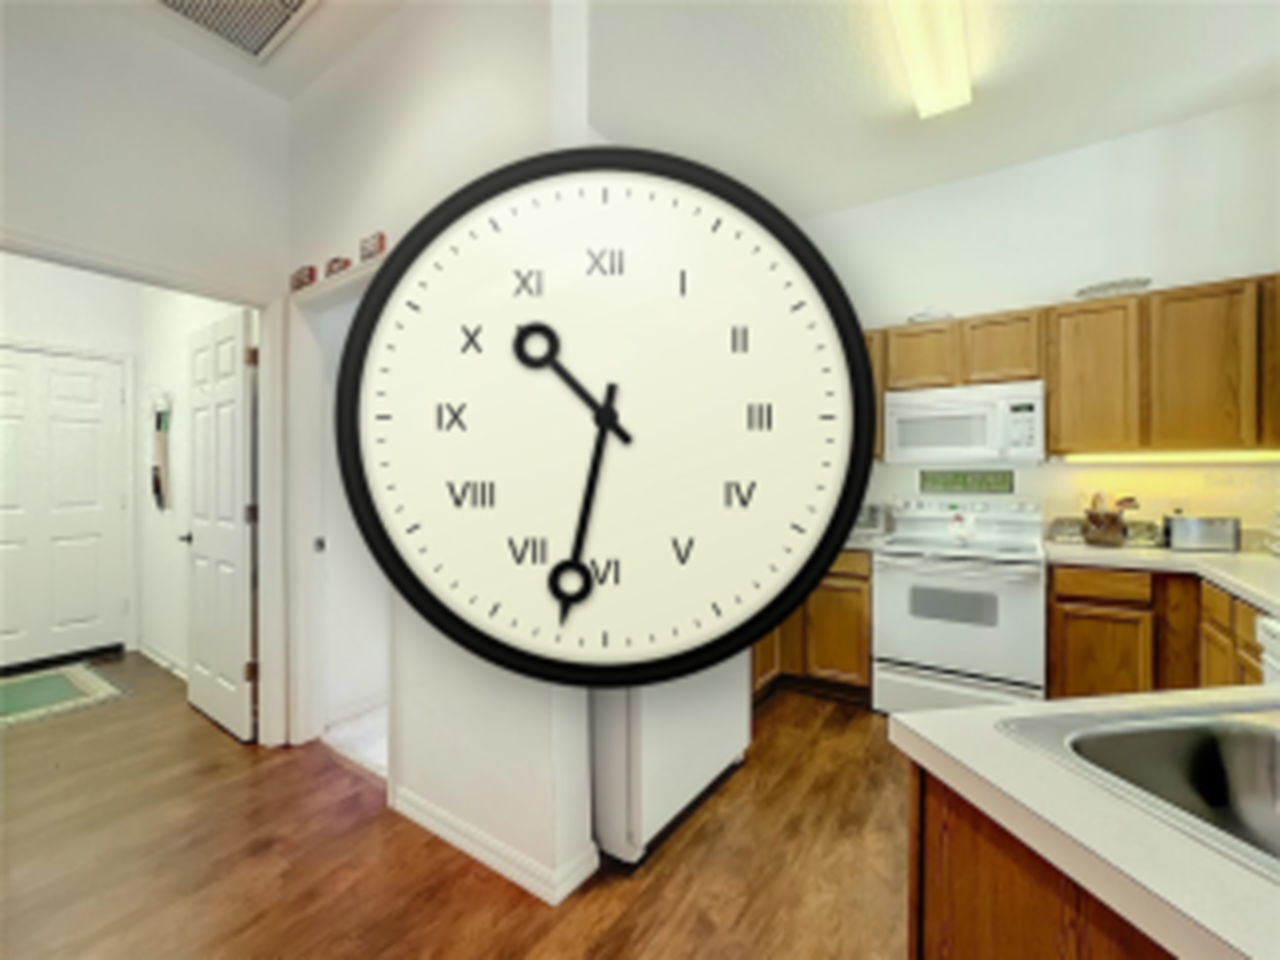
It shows 10h32
